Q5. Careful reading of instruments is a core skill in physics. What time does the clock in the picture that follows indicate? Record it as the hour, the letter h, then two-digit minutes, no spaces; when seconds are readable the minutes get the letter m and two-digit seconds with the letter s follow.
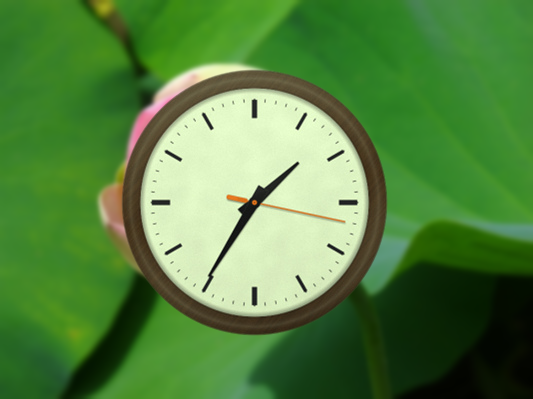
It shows 1h35m17s
